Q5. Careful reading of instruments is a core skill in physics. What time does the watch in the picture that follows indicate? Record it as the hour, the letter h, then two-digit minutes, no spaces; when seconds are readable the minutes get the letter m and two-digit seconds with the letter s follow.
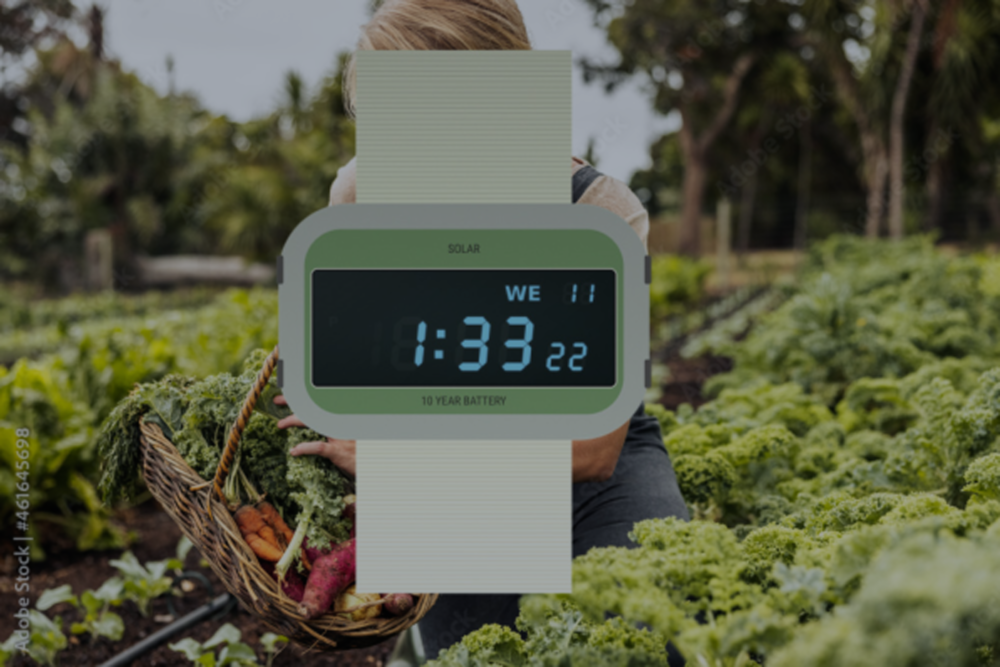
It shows 1h33m22s
